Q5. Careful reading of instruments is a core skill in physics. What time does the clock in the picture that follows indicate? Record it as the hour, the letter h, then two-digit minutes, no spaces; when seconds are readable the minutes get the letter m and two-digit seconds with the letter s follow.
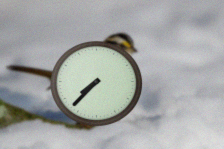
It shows 7h37
